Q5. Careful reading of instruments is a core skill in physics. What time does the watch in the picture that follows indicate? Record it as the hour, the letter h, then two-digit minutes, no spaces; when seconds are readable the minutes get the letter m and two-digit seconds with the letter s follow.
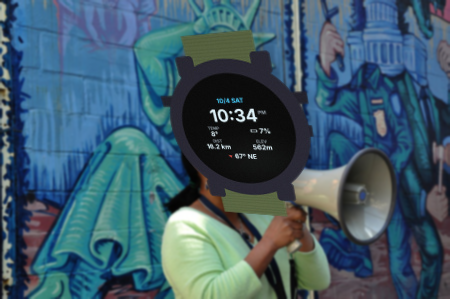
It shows 10h34
